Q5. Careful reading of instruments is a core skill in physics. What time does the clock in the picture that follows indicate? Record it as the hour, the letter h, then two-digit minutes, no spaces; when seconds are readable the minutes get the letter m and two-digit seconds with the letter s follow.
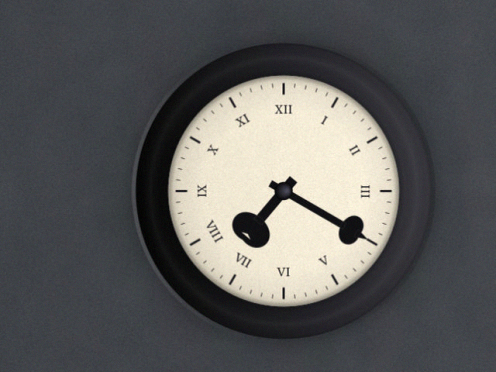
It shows 7h20
